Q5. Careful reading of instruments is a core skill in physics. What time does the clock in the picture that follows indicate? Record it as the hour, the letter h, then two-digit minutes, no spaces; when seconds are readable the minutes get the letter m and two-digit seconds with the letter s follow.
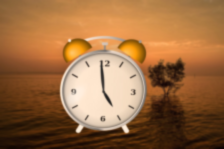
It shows 4h59
